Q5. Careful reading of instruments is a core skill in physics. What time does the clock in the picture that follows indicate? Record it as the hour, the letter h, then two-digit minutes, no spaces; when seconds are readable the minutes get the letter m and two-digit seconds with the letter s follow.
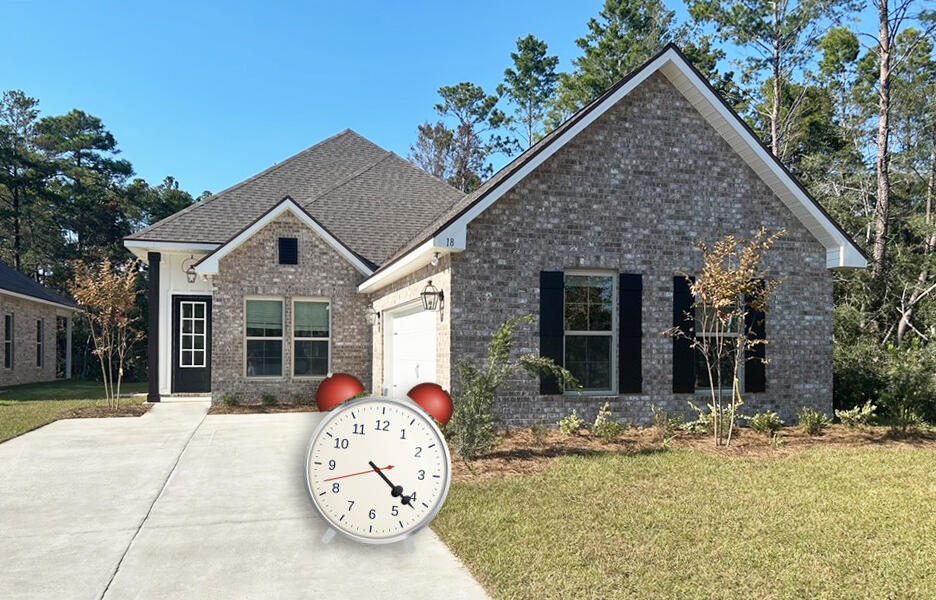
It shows 4h21m42s
